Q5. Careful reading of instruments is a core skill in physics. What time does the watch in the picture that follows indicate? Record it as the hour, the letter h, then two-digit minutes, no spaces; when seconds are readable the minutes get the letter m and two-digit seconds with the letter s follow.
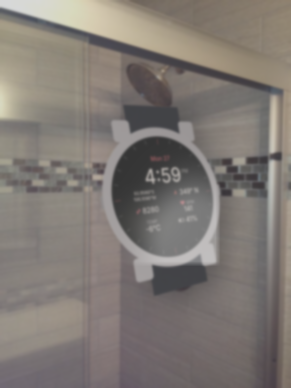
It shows 4h59
